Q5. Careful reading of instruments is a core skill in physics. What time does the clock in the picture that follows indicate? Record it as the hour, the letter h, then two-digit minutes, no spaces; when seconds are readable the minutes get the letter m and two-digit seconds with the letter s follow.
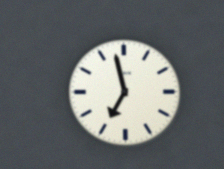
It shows 6h58
